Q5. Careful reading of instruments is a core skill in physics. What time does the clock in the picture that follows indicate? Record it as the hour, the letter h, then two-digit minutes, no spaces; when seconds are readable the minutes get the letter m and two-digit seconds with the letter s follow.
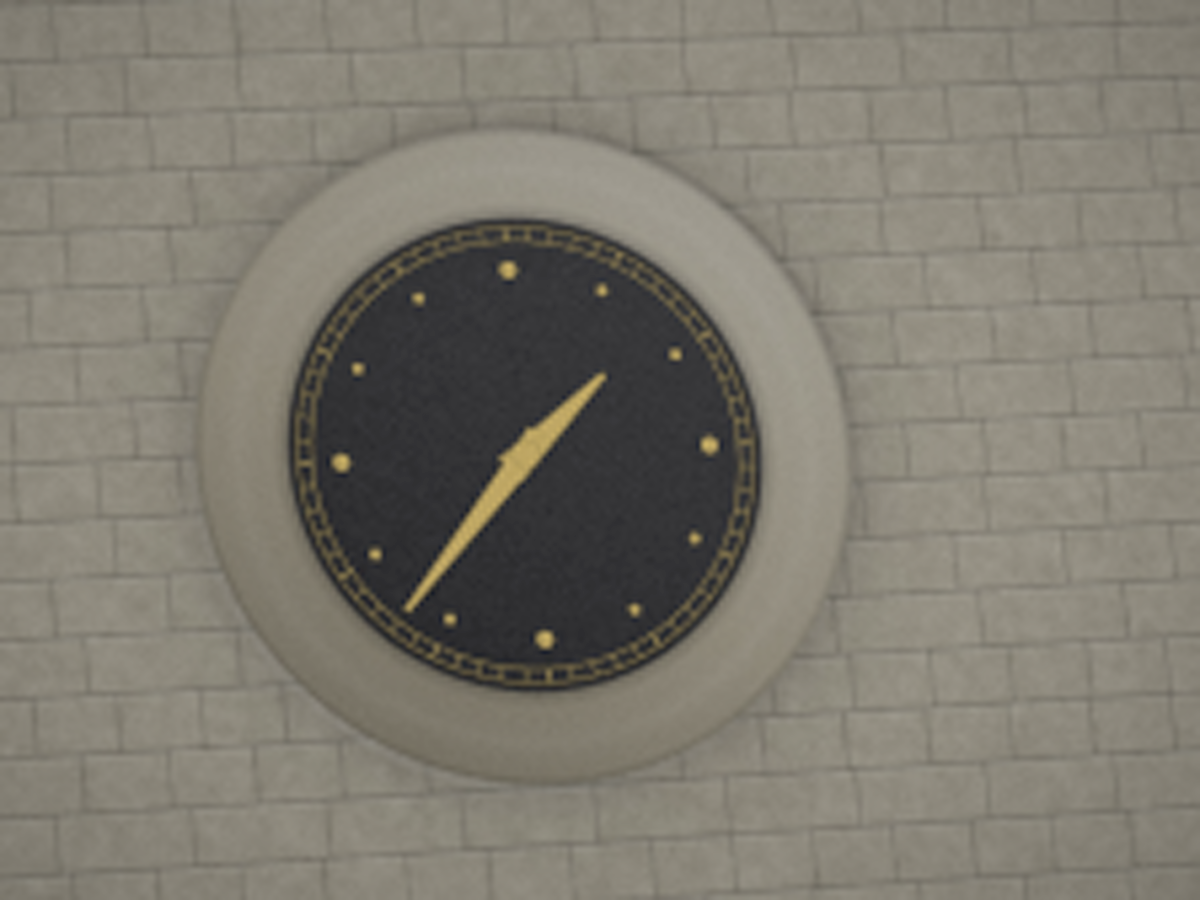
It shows 1h37
